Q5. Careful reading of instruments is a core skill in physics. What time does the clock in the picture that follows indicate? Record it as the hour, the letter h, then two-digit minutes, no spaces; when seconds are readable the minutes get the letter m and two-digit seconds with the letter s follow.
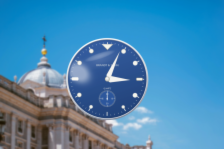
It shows 3h04
